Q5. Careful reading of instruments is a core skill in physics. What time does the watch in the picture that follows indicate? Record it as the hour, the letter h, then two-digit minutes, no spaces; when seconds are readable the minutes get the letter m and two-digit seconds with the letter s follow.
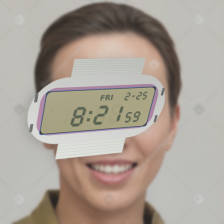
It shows 8h21m59s
